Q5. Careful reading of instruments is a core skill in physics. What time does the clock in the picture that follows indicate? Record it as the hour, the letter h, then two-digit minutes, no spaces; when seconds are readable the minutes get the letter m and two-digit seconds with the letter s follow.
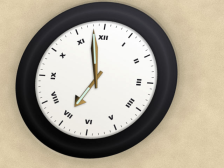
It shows 6h58
